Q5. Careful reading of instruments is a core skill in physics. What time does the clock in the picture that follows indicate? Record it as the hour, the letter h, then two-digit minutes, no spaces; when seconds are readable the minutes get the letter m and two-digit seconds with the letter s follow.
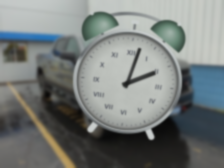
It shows 2h02
